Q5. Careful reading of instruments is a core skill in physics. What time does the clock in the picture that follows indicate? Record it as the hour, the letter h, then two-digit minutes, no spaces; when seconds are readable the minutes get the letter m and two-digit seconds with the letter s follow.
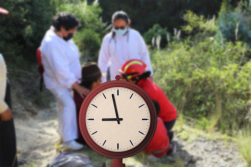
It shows 8h58
